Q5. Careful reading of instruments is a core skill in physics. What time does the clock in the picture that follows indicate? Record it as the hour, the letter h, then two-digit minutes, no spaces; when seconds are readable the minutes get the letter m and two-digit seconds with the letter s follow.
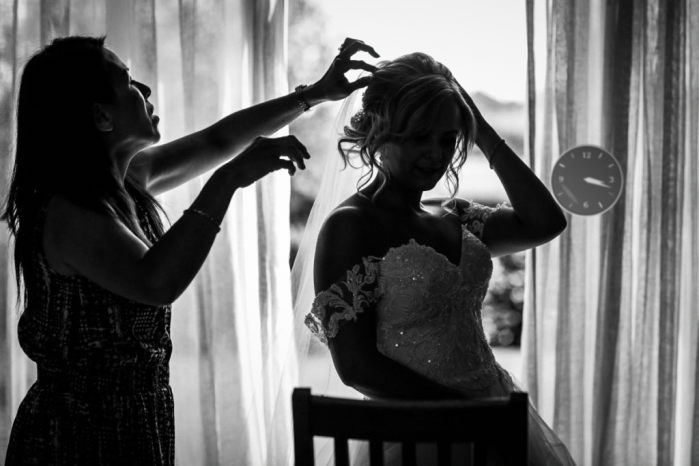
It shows 3h18
